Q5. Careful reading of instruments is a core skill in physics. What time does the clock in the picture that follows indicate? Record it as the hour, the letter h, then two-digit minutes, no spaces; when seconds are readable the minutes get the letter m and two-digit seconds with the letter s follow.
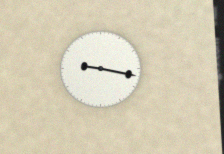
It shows 9h17
